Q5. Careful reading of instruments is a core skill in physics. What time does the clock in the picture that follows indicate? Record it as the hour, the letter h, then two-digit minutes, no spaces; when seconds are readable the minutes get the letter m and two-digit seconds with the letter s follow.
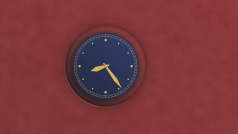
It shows 8h24
